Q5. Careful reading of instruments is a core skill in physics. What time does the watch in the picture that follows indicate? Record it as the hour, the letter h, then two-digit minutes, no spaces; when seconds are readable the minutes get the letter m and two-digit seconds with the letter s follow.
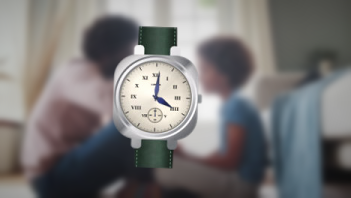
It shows 4h01
